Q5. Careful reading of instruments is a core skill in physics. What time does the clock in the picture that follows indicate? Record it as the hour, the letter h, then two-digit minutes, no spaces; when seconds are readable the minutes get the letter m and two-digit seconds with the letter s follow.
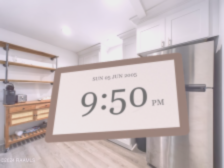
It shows 9h50
